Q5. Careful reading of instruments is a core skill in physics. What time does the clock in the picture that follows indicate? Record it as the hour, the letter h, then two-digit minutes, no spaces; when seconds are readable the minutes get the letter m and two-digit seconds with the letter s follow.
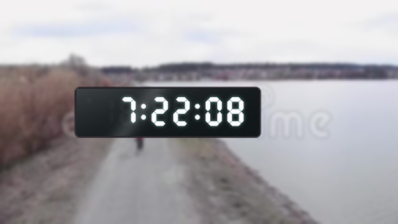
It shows 7h22m08s
